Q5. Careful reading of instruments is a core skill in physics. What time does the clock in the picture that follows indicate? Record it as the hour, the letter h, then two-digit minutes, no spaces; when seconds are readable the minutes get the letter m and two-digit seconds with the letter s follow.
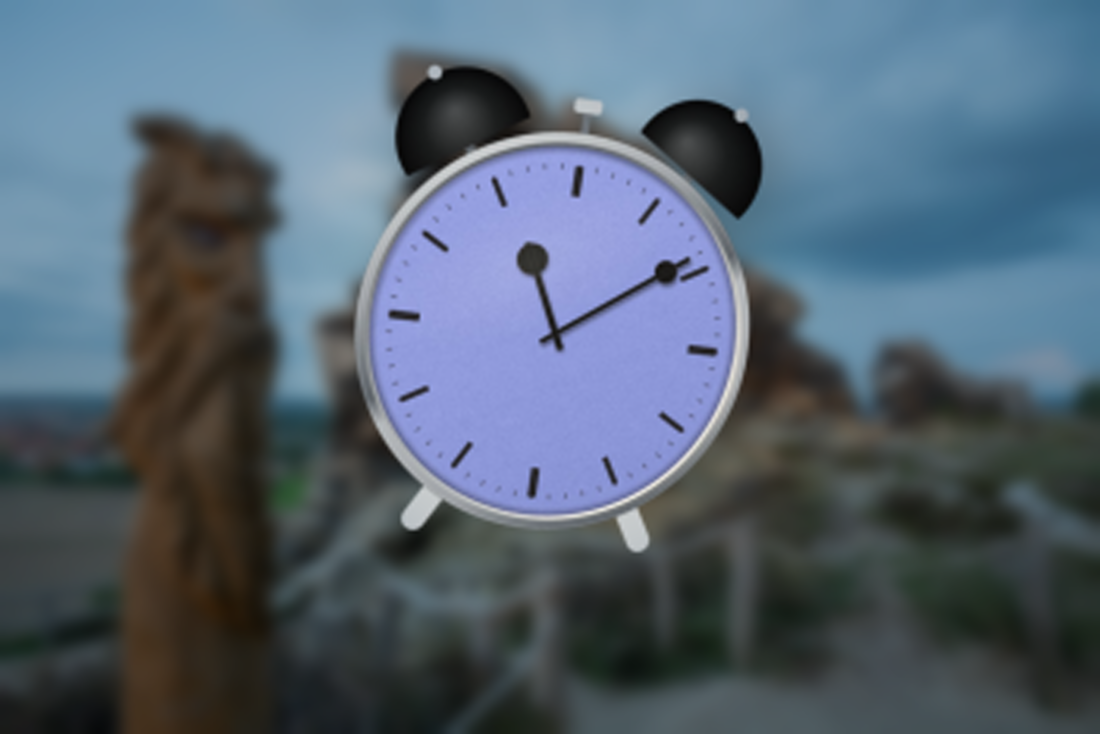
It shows 11h09
